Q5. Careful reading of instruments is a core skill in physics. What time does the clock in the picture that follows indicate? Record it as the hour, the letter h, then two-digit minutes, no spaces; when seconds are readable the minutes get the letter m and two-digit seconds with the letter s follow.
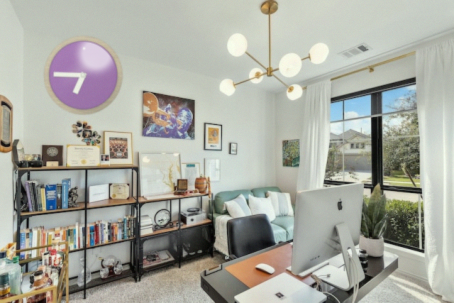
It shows 6h45
